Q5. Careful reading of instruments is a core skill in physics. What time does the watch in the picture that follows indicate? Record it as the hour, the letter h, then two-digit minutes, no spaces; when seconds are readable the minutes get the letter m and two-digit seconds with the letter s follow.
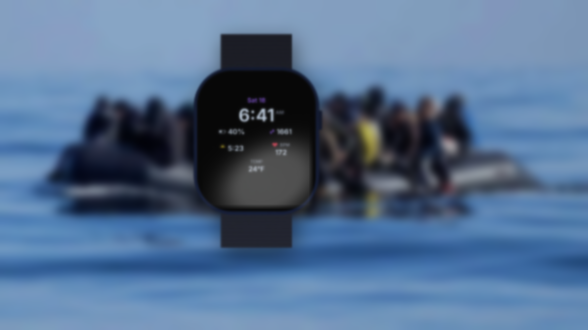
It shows 6h41
